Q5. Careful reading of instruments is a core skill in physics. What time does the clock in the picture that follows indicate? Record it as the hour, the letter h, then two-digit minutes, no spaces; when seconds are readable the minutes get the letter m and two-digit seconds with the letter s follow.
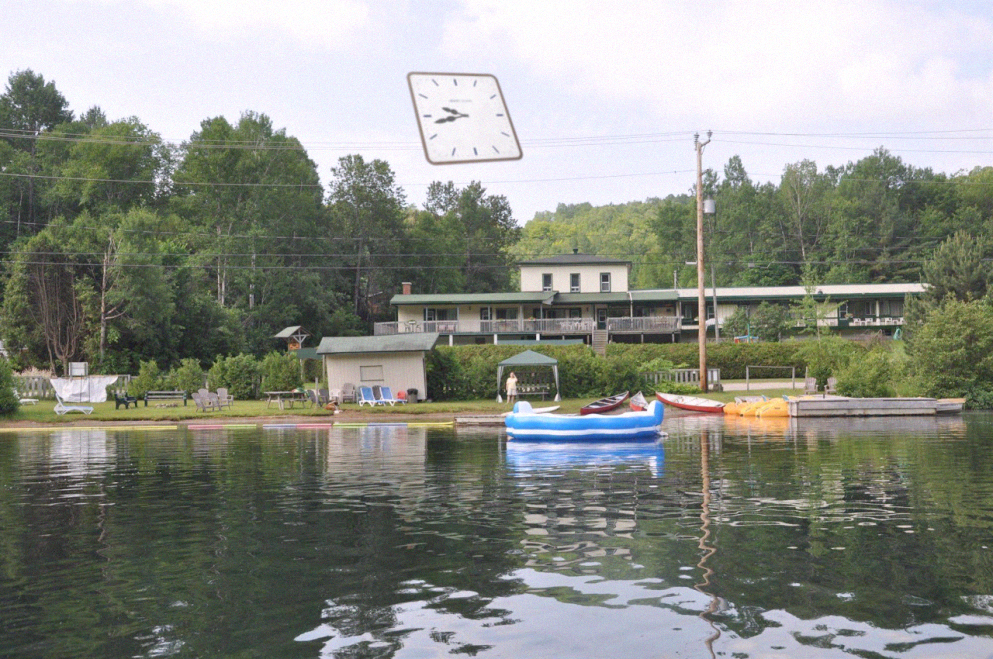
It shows 9h43
